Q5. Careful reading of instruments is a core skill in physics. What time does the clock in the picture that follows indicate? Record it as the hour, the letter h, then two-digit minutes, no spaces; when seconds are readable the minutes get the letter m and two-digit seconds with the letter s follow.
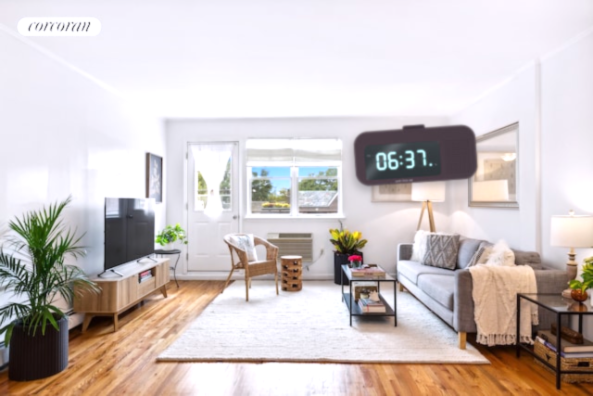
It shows 6h37
